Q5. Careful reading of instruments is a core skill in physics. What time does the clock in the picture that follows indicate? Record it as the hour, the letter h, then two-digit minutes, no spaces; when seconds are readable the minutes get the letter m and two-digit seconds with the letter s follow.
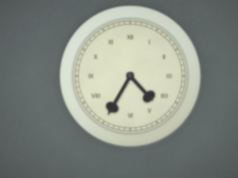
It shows 4h35
